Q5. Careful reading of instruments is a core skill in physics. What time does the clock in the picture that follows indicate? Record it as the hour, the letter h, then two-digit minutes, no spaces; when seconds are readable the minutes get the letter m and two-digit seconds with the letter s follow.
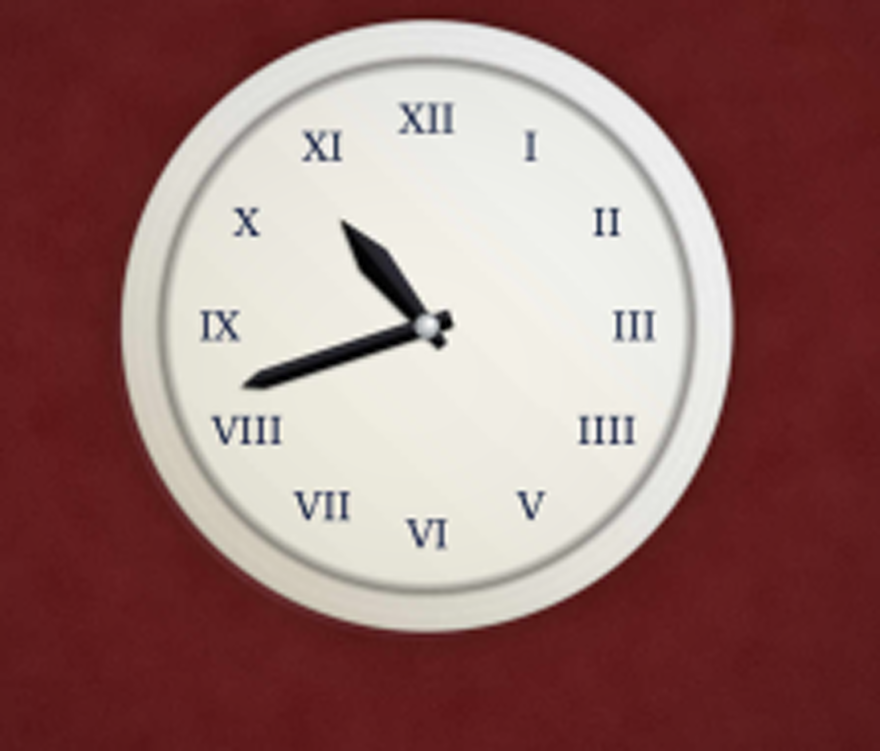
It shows 10h42
